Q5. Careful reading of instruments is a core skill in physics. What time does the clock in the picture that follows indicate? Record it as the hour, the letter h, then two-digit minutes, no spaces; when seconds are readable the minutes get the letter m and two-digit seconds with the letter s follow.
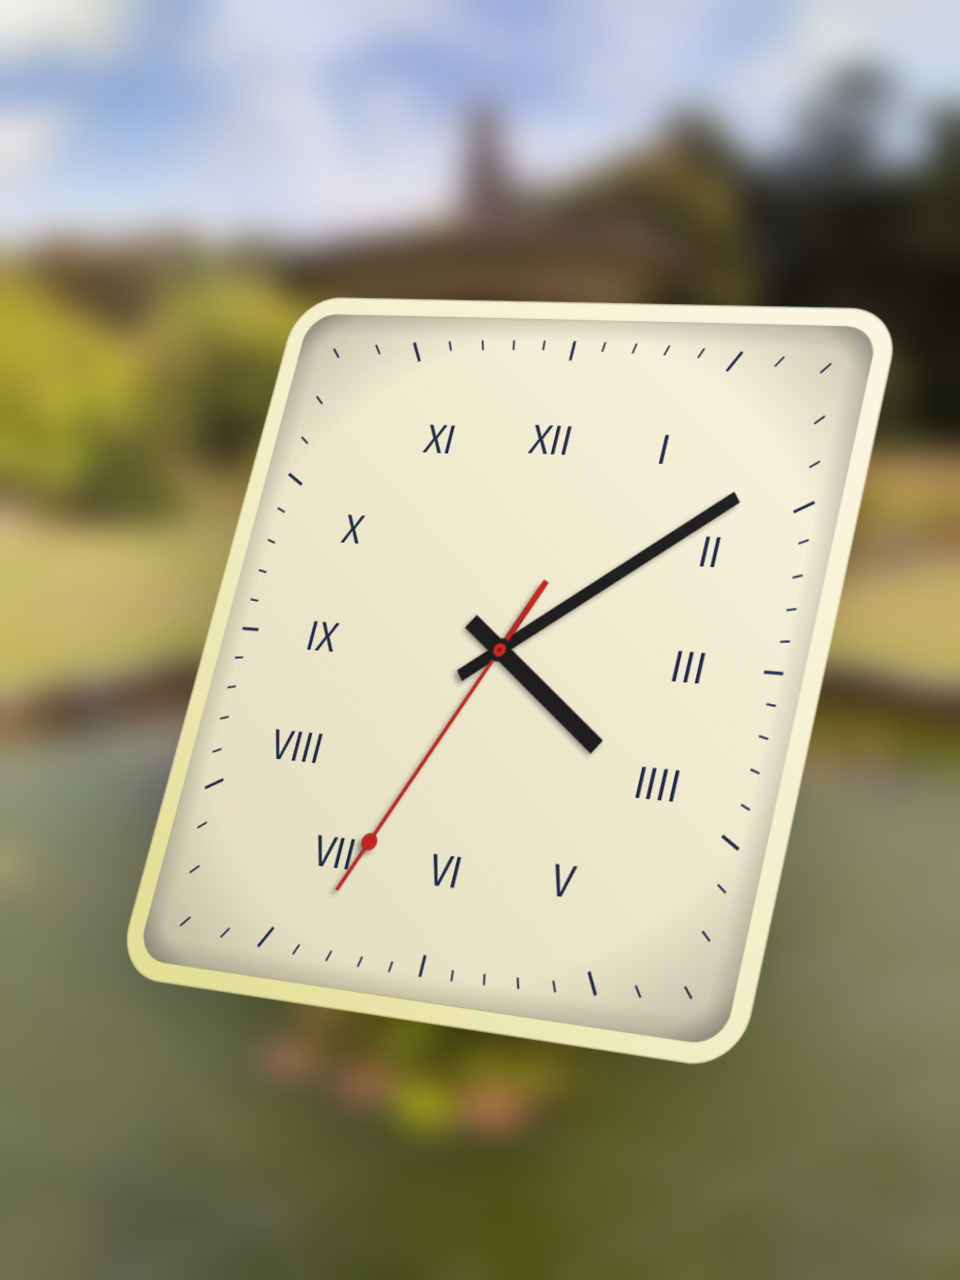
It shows 4h08m34s
